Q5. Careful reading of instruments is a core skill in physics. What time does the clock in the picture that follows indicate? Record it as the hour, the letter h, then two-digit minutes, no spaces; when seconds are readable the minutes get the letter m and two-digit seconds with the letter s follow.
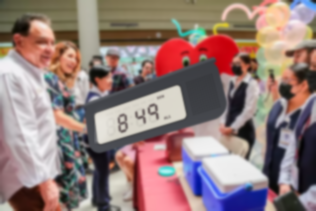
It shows 8h49
